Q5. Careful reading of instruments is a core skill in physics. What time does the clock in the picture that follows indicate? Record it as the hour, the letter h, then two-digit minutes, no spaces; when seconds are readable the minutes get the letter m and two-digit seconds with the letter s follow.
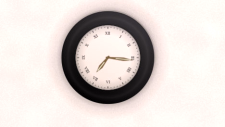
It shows 7h16
